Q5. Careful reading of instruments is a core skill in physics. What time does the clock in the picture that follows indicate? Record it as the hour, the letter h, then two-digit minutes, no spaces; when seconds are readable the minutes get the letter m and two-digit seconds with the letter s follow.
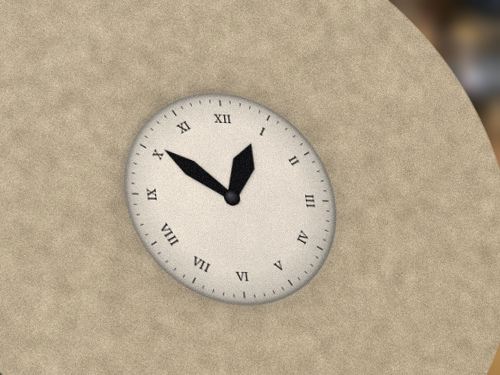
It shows 12h51
